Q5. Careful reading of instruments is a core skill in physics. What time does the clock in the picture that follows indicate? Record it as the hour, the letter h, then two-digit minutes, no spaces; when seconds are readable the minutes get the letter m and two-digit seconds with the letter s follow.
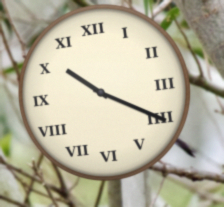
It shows 10h20
